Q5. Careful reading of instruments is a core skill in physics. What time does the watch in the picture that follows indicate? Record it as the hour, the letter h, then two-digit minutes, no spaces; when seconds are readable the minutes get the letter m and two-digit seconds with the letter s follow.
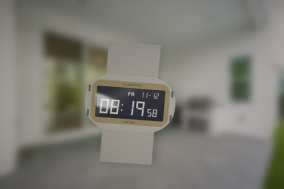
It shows 8h19m58s
